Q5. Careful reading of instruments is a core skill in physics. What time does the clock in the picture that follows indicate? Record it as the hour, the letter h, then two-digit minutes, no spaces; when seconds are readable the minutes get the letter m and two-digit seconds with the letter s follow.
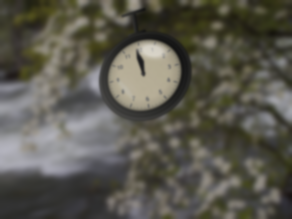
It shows 11h59
